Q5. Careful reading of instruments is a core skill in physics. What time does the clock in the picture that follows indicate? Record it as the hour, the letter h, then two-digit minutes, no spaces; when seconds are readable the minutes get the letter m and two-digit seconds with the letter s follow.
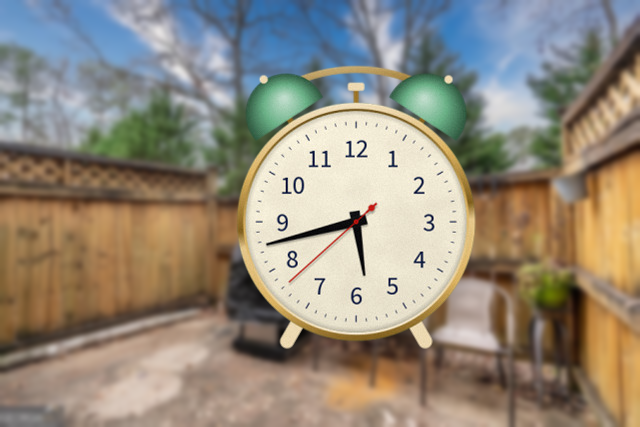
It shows 5h42m38s
